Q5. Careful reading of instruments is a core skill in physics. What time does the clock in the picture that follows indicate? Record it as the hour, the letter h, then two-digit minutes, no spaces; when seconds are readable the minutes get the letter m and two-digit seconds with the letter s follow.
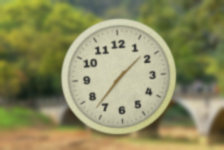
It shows 1h37
